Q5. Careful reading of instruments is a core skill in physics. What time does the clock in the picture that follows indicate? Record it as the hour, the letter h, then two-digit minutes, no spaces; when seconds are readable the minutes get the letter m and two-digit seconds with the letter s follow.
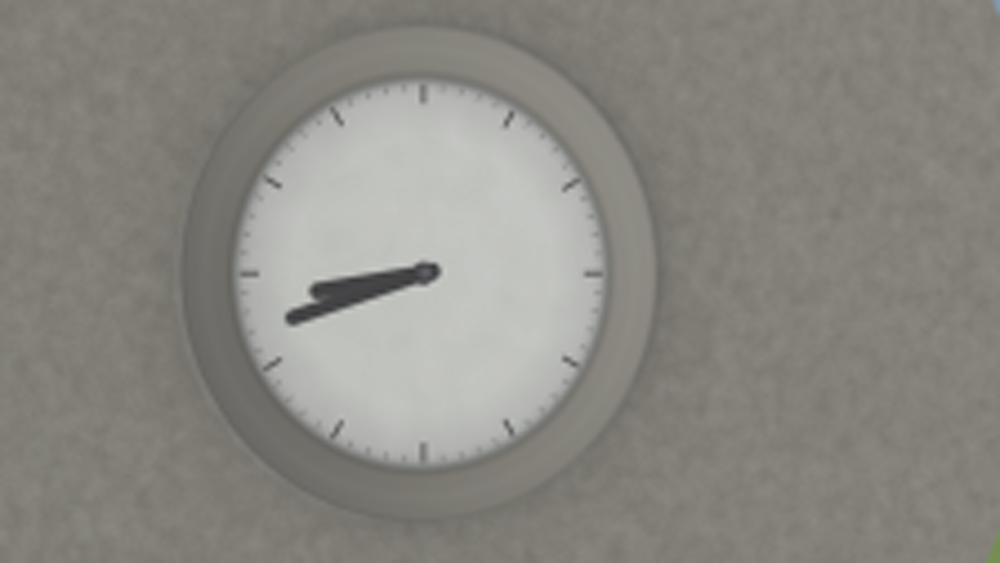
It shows 8h42
